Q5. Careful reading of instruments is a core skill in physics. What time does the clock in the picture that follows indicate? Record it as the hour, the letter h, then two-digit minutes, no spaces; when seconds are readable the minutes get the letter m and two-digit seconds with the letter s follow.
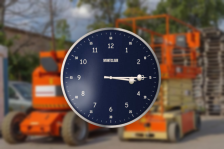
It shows 3h15
